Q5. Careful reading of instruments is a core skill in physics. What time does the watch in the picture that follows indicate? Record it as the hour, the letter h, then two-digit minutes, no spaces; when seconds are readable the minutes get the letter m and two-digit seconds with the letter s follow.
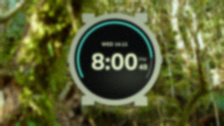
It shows 8h00
